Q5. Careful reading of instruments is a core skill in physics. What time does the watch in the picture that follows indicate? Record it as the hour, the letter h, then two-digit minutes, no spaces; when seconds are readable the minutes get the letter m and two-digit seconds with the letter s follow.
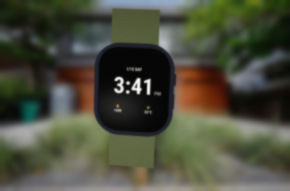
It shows 3h41
